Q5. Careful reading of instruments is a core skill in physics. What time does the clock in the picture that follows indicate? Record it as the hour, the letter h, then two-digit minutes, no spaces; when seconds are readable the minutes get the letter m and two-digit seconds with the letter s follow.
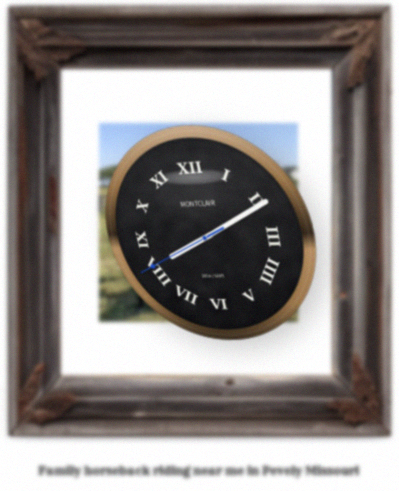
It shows 8h10m41s
